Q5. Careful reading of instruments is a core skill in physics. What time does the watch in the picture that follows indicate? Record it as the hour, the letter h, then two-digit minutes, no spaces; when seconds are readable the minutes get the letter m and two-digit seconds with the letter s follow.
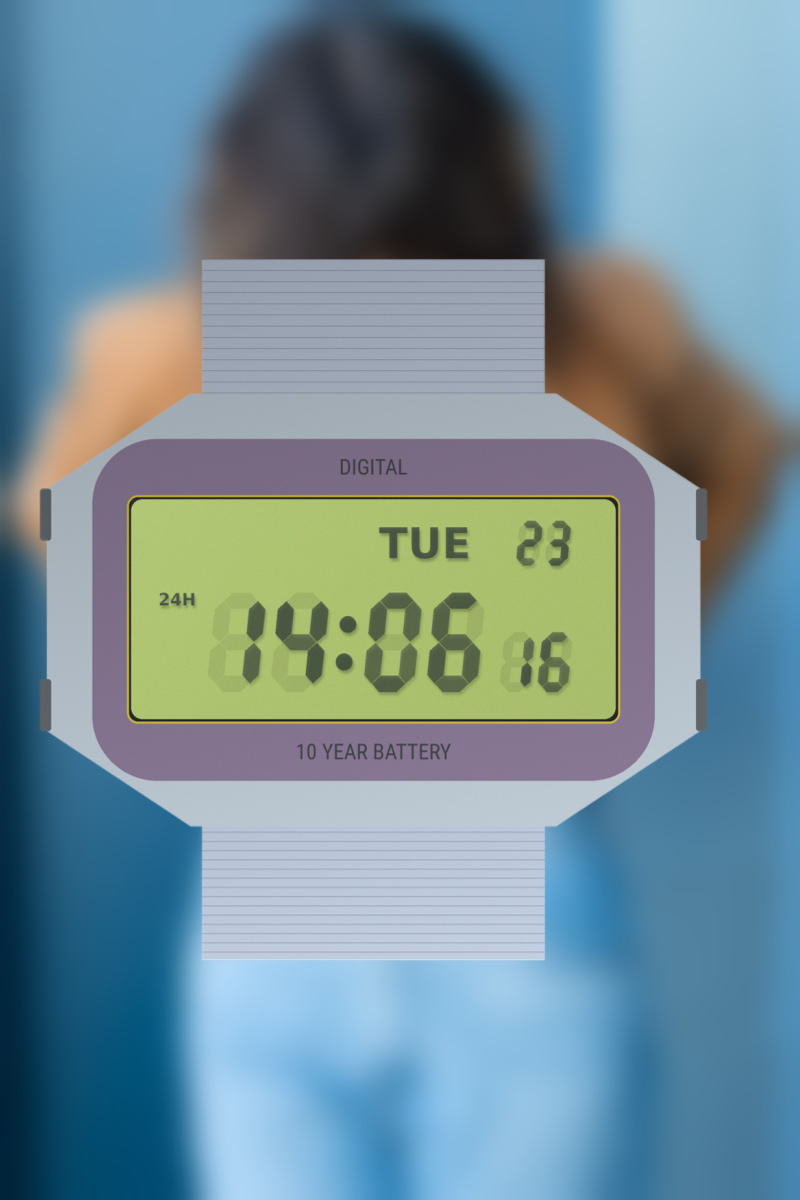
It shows 14h06m16s
